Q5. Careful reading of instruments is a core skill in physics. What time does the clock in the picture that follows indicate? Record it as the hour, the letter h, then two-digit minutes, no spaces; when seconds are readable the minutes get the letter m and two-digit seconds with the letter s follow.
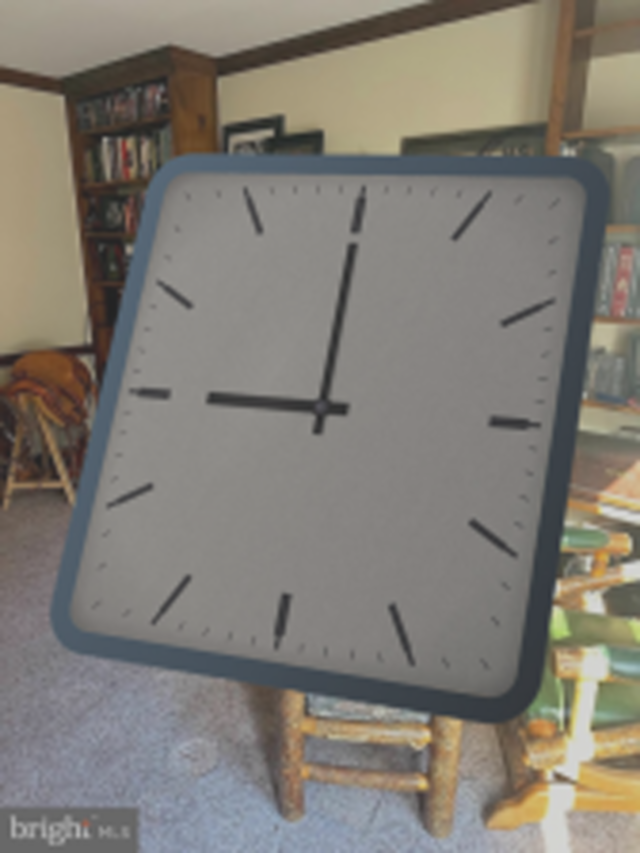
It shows 9h00
